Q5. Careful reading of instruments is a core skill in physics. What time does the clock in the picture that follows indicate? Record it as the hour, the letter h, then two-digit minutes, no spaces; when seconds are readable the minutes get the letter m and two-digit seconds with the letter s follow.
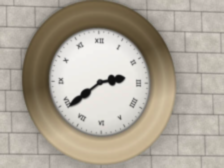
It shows 2h39
